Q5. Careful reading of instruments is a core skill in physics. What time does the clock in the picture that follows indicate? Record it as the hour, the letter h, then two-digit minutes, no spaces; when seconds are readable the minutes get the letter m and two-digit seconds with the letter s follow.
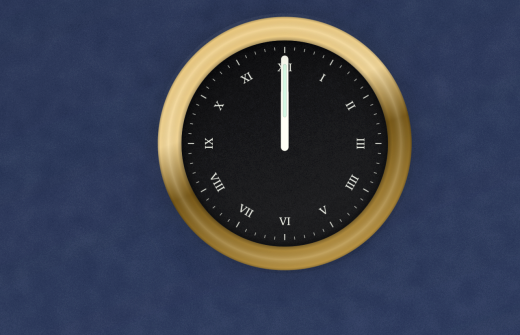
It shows 12h00
